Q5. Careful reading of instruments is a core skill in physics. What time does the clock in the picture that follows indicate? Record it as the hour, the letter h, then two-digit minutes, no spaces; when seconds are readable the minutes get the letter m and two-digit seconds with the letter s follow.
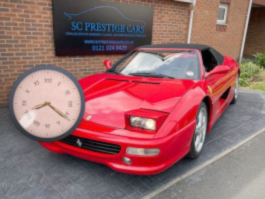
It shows 8h21
